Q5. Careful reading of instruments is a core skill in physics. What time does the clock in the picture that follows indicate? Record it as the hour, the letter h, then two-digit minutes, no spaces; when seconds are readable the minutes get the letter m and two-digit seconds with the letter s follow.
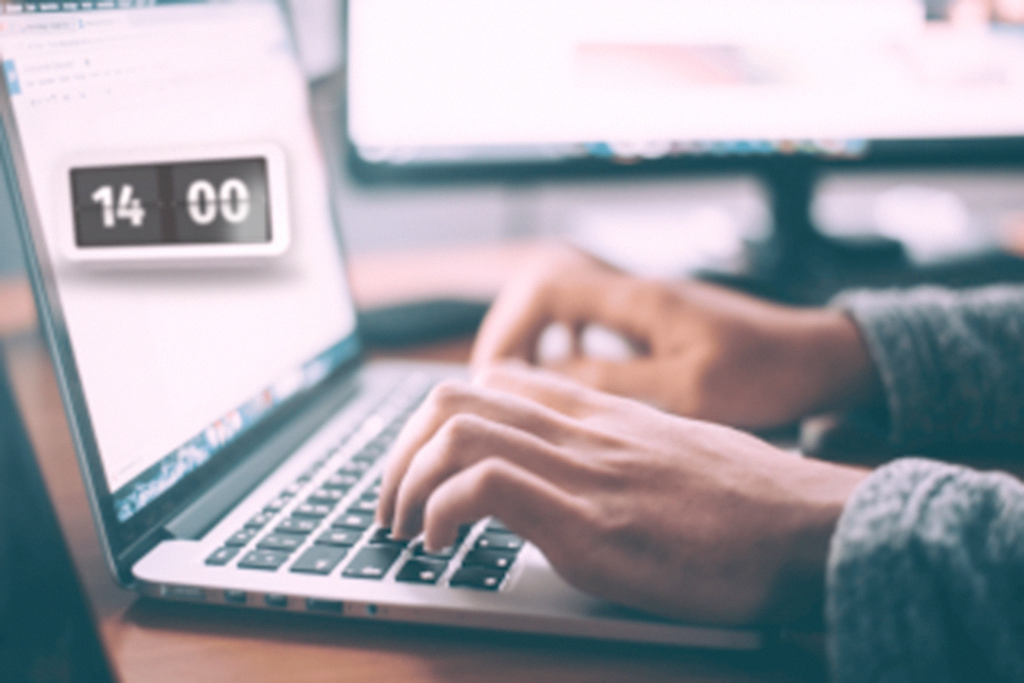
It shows 14h00
